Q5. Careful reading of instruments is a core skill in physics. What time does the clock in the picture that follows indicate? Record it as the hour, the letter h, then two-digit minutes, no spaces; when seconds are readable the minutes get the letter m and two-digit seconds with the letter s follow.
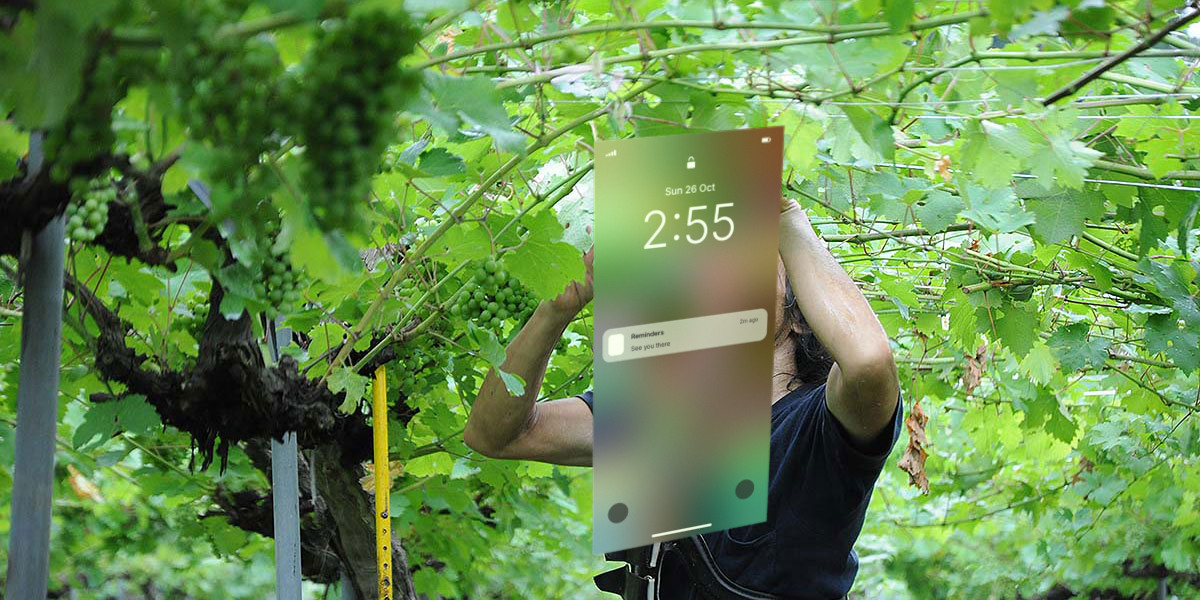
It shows 2h55
